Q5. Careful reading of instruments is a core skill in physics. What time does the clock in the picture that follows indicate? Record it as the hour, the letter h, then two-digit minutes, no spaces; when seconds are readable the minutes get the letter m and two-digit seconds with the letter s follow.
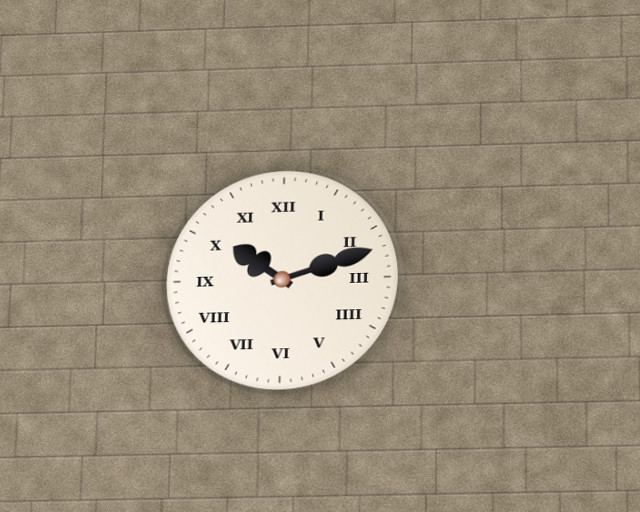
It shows 10h12
